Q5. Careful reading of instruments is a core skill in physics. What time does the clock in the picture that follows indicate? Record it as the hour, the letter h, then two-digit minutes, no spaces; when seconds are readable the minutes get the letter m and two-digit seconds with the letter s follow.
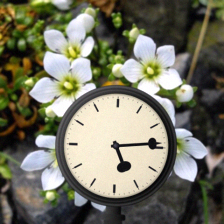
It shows 5h14
